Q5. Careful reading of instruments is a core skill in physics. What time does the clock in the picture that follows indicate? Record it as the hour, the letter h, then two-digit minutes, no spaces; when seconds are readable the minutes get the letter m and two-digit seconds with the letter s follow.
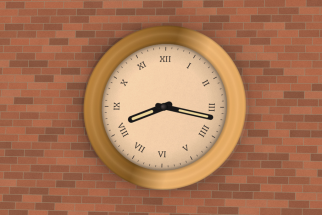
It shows 8h17
